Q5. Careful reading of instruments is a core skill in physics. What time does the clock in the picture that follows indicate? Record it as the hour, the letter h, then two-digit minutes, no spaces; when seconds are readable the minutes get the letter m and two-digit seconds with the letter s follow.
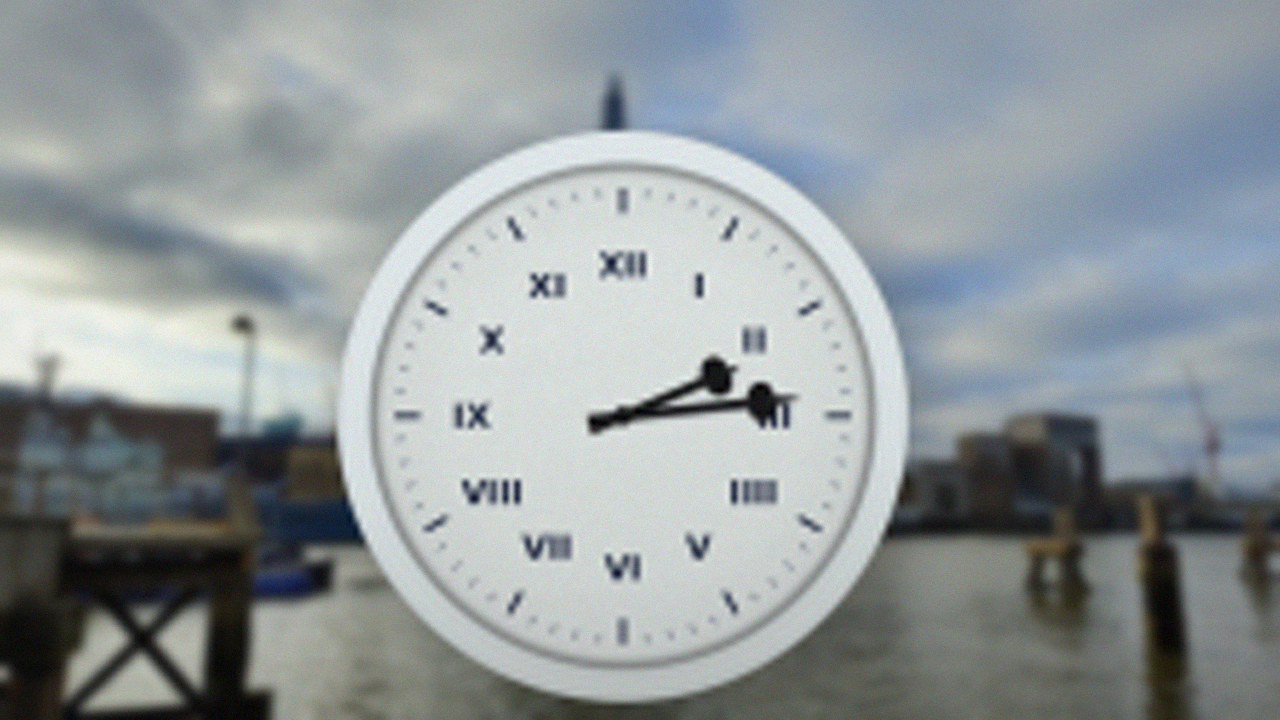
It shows 2h14
